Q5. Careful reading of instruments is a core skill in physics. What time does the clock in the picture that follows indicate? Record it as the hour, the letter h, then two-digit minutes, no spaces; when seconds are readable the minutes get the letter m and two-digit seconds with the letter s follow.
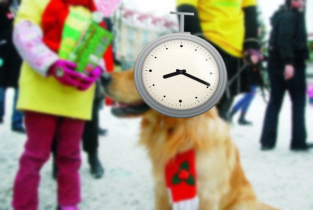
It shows 8h19
